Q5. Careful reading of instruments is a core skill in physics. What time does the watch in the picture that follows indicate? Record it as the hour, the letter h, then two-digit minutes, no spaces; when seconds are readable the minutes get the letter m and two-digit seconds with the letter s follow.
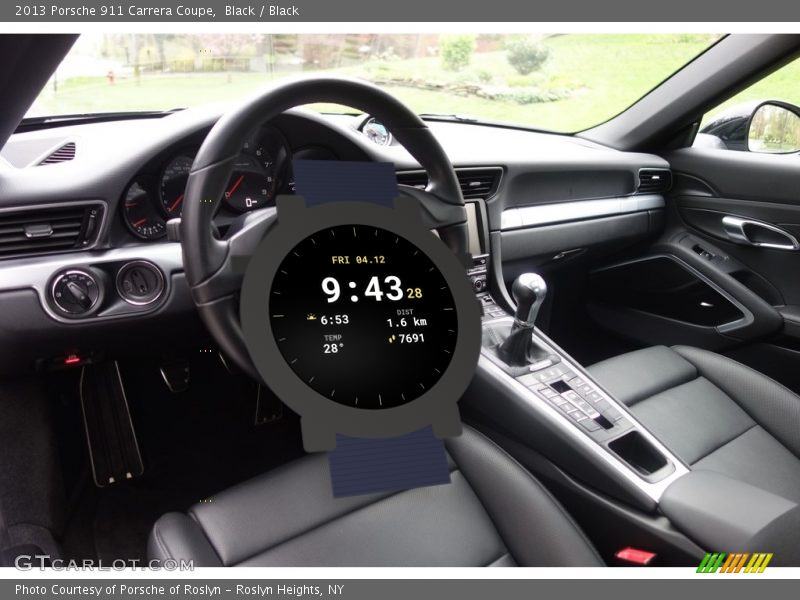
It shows 9h43m28s
